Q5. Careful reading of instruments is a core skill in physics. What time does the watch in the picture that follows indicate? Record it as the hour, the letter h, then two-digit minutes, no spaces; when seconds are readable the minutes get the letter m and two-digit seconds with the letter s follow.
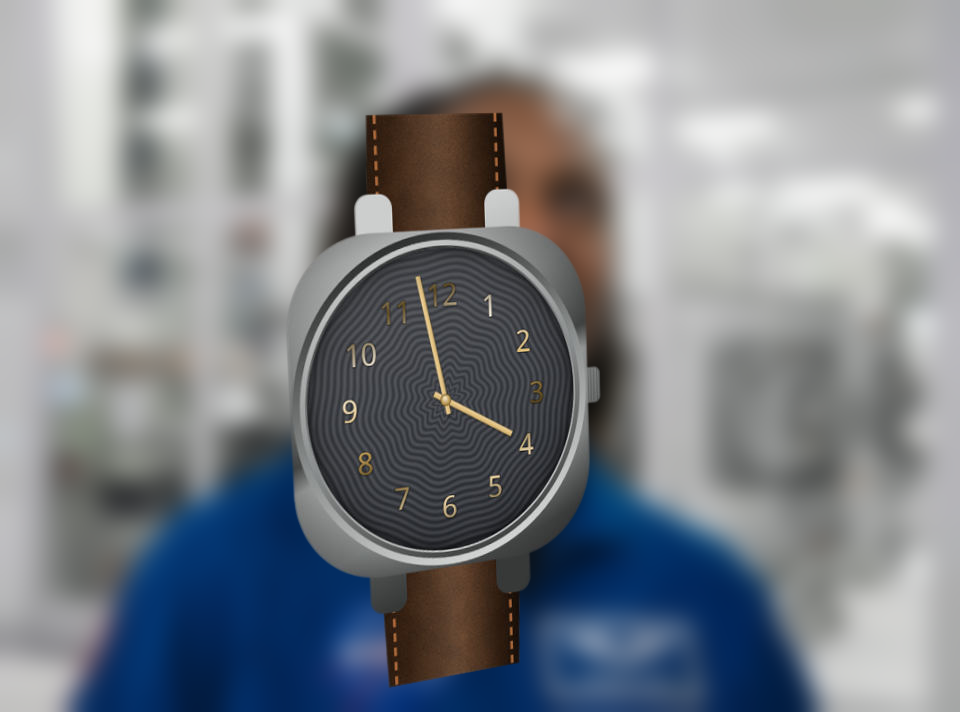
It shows 3h58
